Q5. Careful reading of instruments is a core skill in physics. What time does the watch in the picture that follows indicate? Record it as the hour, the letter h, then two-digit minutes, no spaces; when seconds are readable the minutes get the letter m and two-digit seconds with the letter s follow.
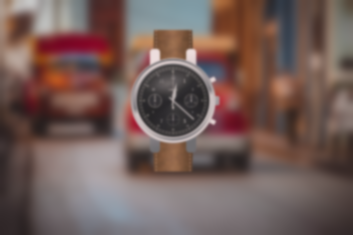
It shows 12h22
